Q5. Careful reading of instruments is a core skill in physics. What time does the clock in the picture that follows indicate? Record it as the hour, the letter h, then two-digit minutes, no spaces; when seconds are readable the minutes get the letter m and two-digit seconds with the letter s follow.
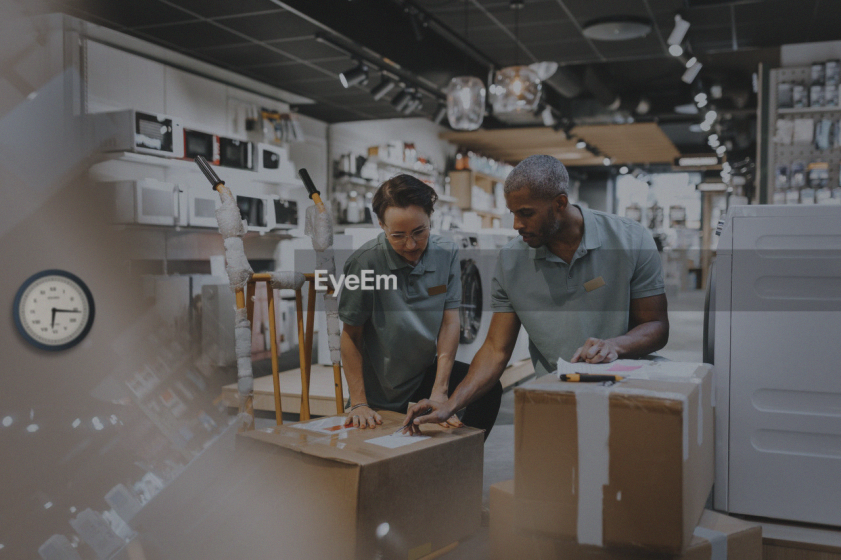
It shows 6h16
